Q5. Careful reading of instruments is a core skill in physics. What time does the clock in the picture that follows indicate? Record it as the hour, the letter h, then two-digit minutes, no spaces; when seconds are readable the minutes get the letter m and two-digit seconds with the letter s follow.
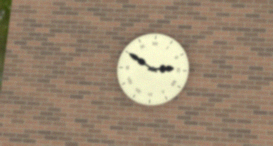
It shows 2h50
